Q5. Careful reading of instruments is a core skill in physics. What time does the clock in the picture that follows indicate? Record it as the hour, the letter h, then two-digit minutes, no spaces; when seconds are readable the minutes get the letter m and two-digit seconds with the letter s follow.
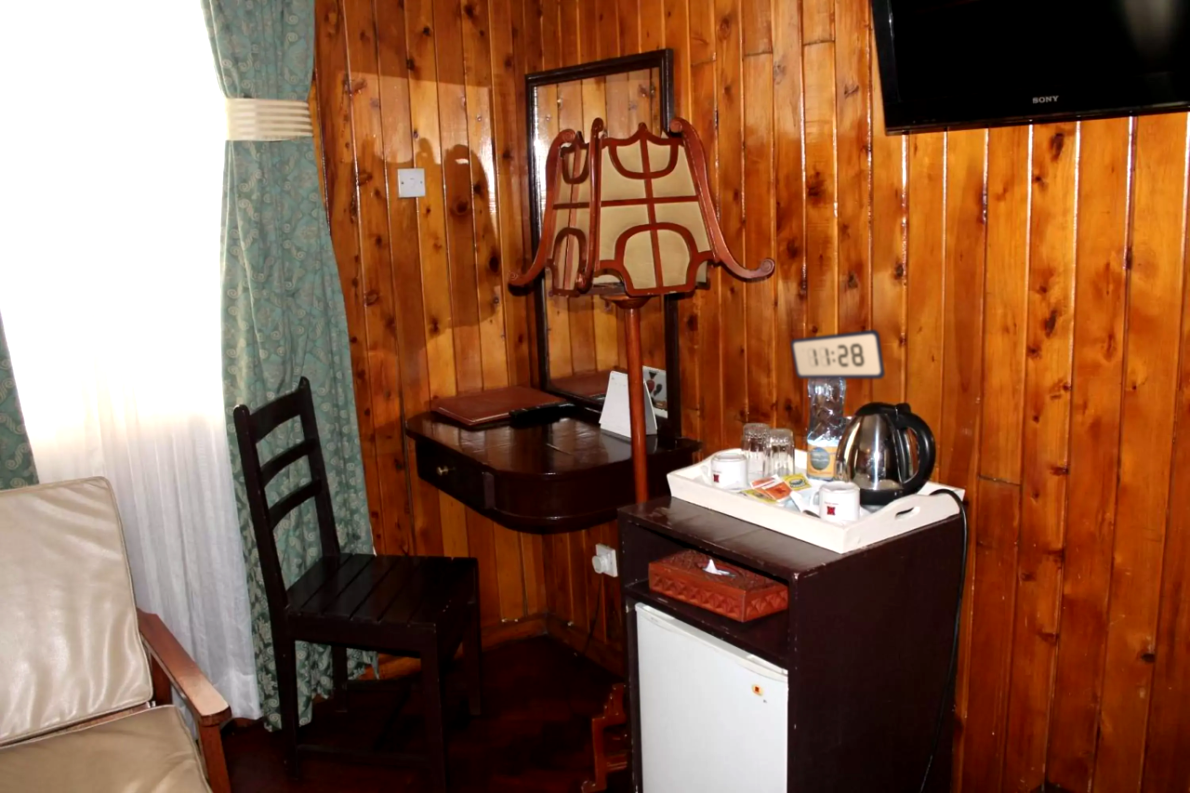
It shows 11h28
